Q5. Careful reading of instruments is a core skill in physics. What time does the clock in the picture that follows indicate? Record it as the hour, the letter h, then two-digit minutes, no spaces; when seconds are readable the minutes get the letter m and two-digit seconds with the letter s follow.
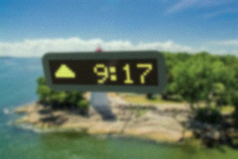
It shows 9h17
